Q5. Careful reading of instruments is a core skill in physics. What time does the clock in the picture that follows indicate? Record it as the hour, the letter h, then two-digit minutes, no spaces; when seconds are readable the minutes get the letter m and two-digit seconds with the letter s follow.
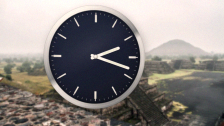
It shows 2h18
